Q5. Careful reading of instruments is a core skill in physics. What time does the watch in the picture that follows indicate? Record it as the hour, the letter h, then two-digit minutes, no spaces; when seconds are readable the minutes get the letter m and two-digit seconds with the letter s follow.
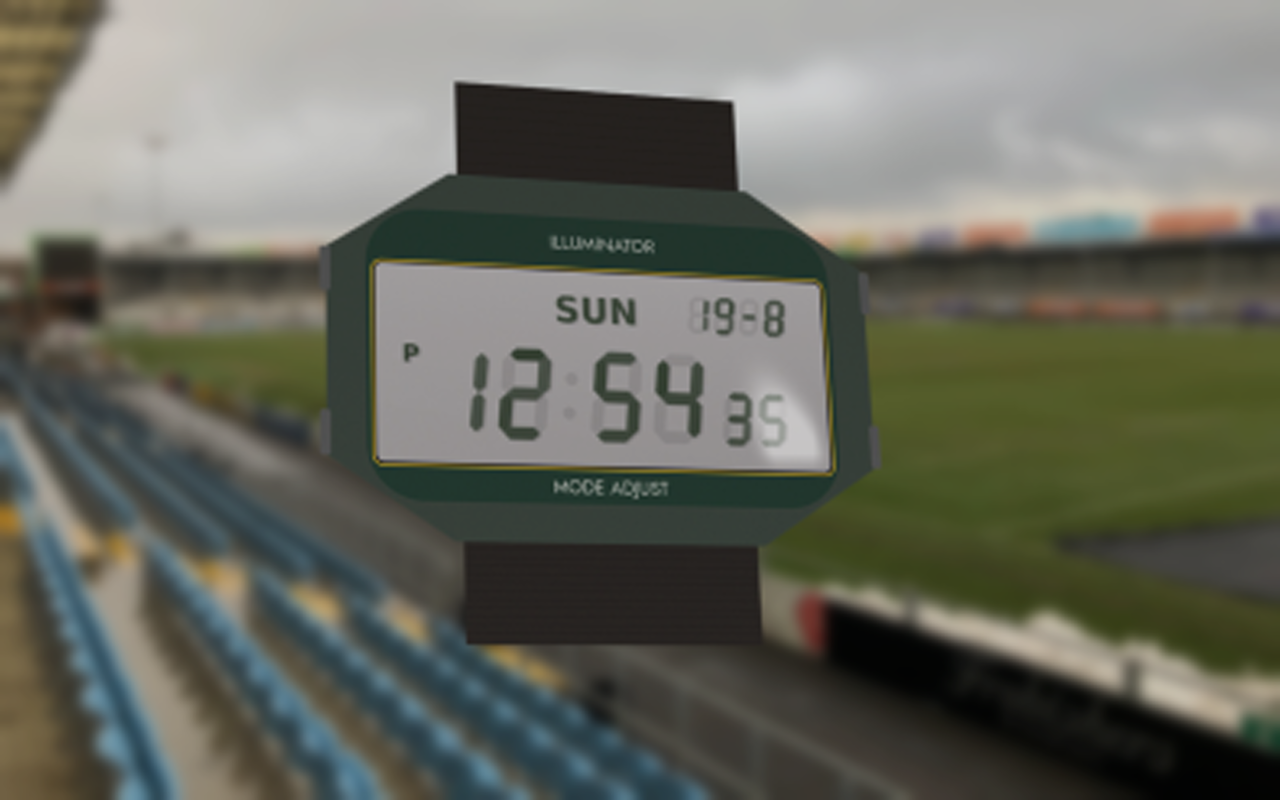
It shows 12h54m35s
